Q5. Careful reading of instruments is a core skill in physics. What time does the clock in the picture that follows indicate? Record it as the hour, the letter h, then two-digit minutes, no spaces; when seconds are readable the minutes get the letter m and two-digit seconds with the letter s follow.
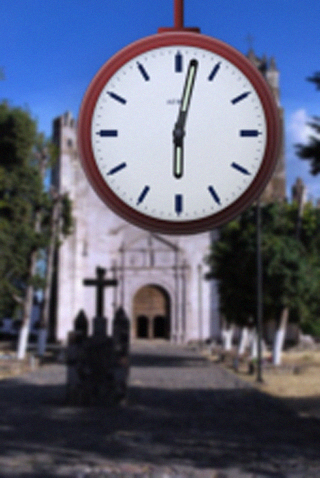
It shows 6h02
